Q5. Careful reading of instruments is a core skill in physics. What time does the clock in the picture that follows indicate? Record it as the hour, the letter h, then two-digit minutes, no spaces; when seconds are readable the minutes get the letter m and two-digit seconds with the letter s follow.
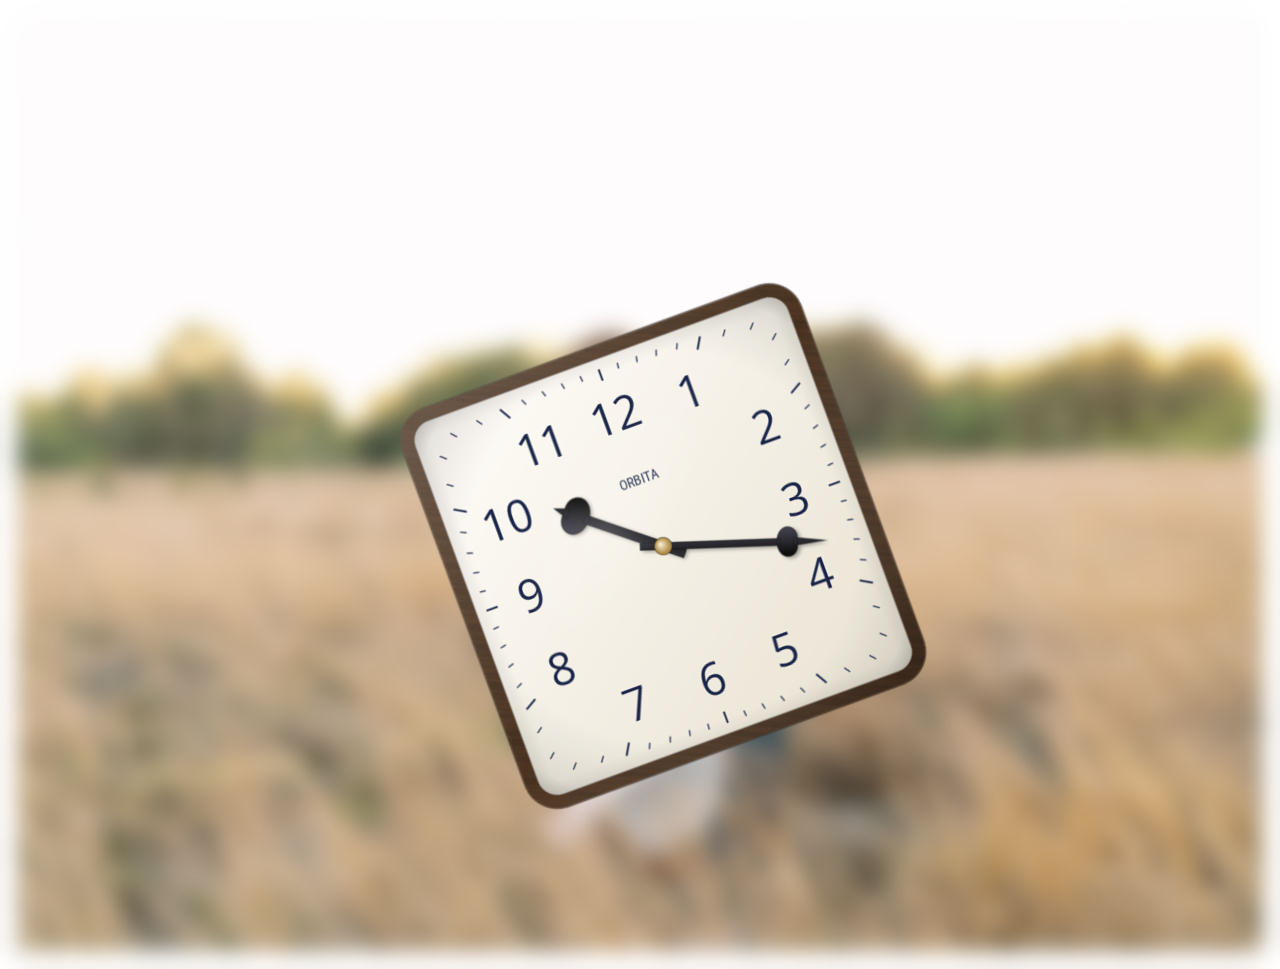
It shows 10h18
